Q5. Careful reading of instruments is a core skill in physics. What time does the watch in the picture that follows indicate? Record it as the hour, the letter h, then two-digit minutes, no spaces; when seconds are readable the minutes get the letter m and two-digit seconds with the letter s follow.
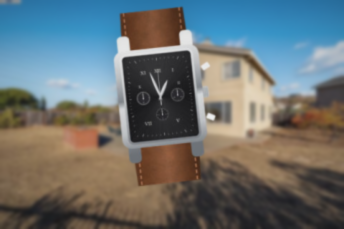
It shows 12h57
